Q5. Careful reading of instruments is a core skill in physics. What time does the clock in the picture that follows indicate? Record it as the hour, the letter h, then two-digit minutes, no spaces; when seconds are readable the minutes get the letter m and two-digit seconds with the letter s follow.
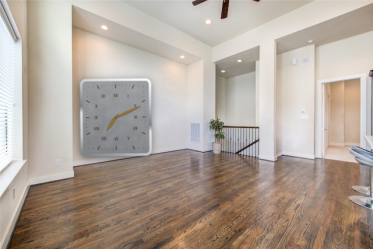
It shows 7h11
